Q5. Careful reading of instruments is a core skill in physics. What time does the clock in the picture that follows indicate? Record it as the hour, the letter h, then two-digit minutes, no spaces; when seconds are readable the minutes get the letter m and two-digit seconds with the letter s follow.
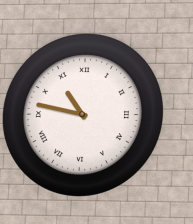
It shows 10h47
